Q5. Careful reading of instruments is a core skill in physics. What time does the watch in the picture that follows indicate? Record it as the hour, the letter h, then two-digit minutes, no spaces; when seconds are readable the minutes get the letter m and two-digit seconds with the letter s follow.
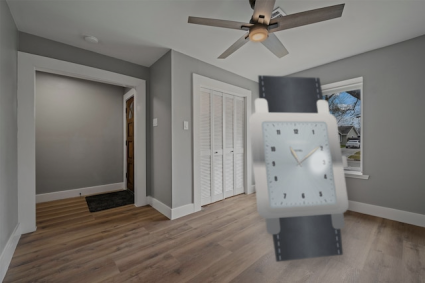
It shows 11h09
